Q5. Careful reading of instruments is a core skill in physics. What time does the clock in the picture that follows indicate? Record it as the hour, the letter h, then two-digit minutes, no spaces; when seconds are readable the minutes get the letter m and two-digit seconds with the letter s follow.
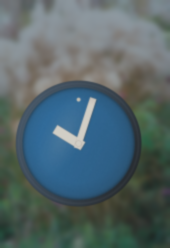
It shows 10h03
